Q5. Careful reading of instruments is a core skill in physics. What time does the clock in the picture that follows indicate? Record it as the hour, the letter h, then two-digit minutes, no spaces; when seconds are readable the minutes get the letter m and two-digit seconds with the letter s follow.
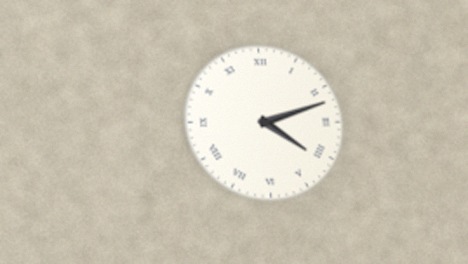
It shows 4h12
